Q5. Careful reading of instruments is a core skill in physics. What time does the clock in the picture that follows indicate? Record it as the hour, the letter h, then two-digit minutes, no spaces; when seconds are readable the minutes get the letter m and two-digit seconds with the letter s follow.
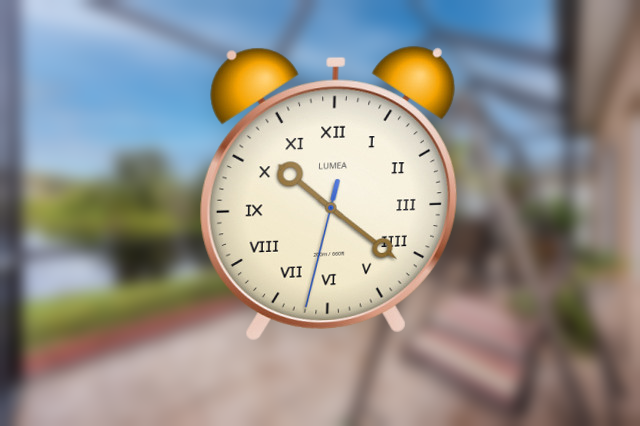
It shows 10h21m32s
